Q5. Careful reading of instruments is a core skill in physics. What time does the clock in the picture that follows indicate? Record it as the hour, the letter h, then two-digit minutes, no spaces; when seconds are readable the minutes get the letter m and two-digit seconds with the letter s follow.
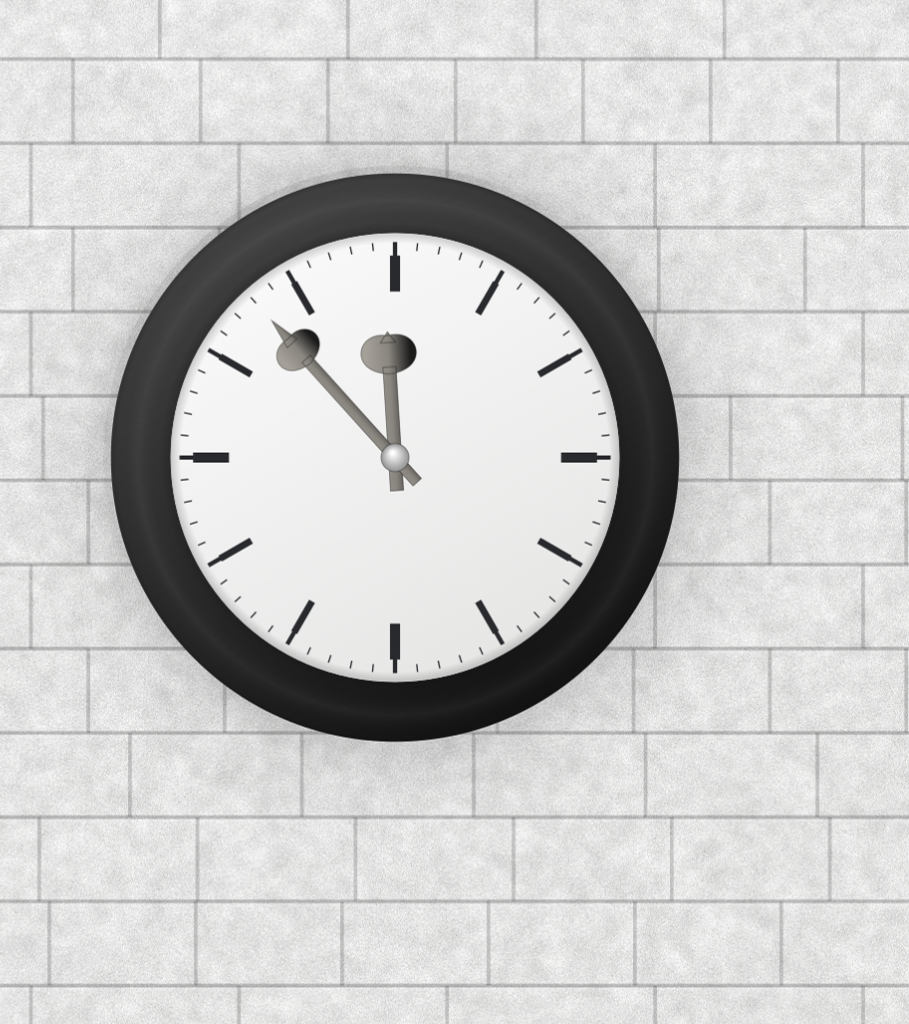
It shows 11h53
